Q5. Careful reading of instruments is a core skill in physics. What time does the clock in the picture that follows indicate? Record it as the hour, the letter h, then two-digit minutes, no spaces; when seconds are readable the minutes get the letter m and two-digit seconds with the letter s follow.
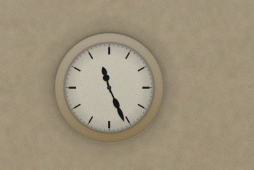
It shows 11h26
